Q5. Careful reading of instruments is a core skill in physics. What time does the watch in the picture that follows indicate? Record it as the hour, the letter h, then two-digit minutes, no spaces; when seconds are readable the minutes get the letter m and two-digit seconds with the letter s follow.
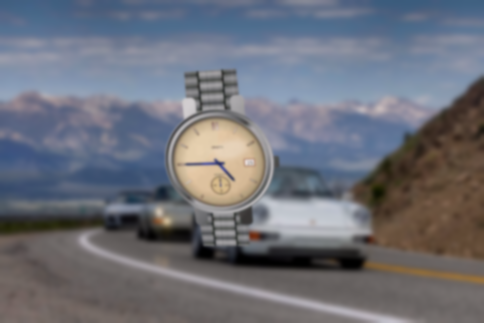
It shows 4h45
